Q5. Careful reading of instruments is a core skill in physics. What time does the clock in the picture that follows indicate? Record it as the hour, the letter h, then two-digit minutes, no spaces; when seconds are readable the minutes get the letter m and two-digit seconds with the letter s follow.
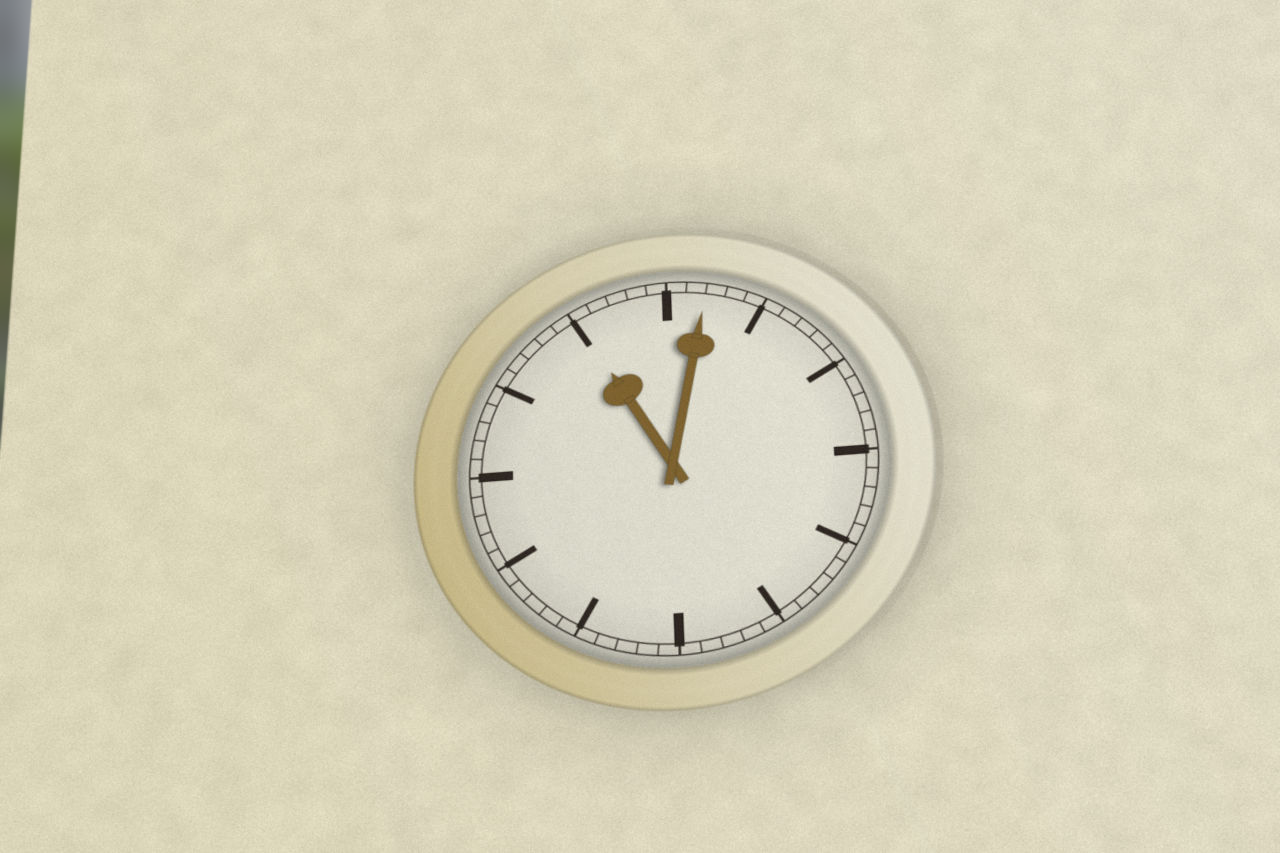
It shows 11h02
